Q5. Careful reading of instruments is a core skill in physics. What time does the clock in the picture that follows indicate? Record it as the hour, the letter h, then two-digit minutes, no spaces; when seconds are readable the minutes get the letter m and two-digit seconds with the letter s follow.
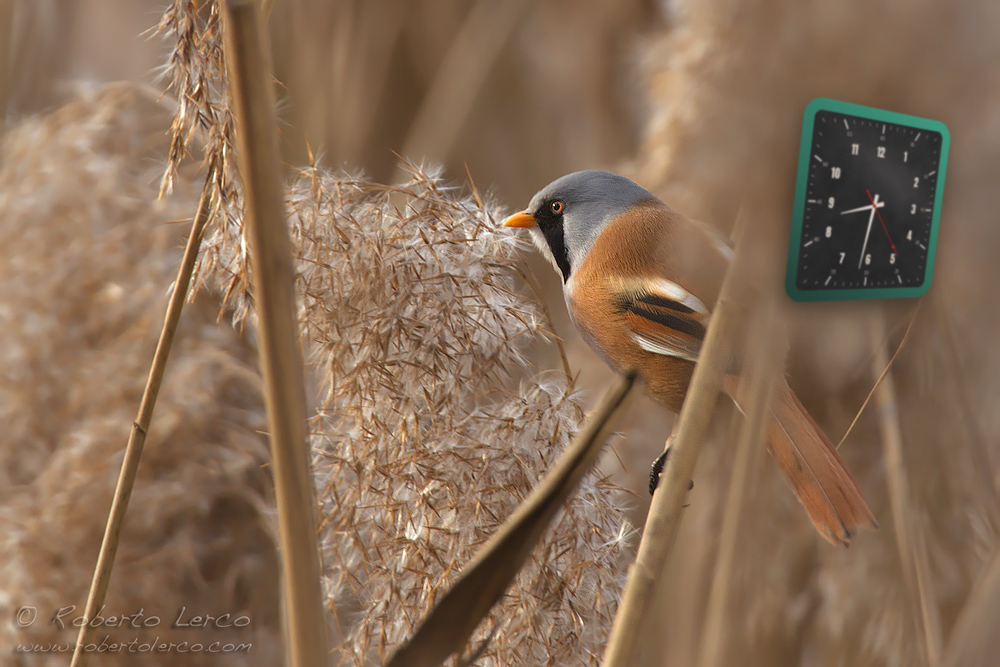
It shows 8h31m24s
